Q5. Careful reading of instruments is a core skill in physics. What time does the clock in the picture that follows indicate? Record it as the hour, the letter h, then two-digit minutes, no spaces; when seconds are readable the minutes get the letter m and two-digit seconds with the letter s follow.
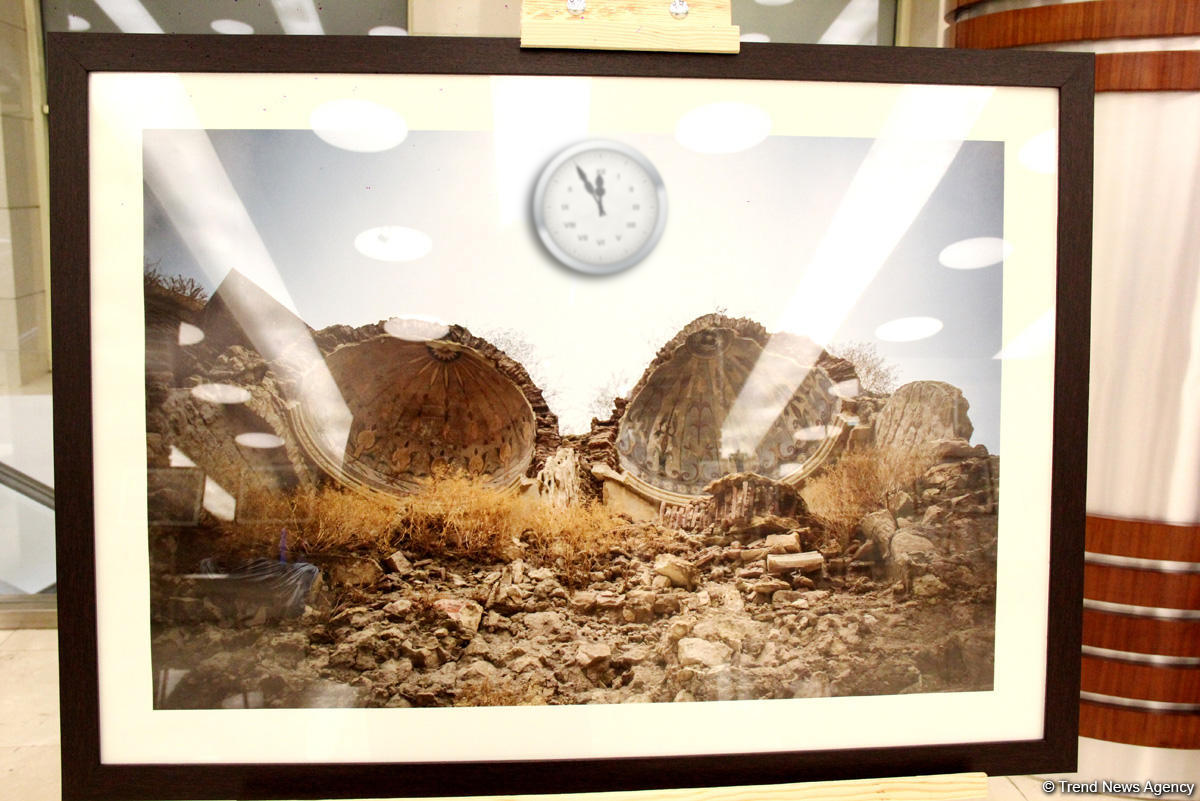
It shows 11h55
